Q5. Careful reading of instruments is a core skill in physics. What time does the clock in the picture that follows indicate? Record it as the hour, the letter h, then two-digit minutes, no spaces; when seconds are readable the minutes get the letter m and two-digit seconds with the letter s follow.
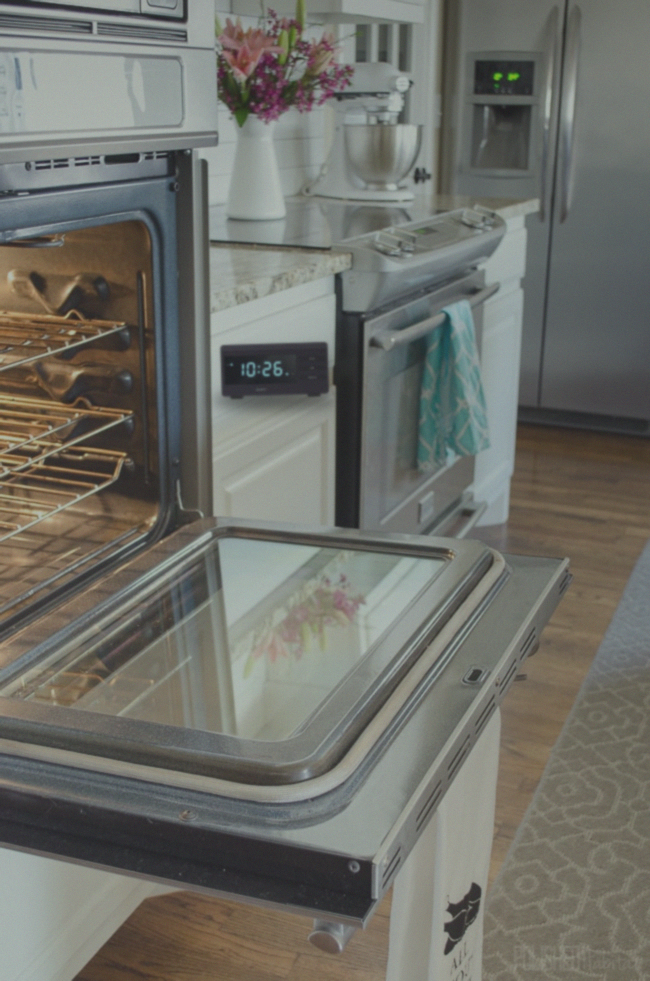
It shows 10h26
